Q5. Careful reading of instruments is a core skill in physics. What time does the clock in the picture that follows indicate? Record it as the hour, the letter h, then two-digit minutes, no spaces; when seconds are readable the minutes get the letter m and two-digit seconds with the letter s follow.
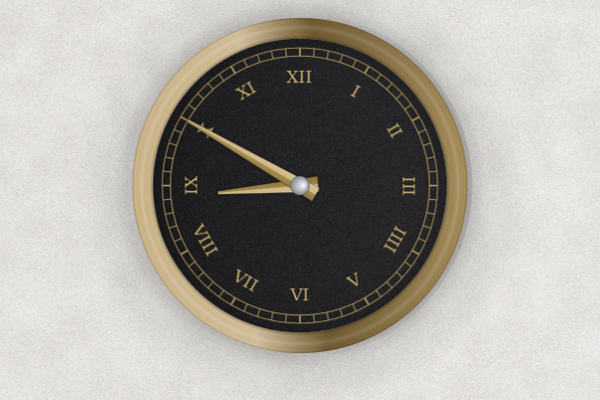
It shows 8h50
